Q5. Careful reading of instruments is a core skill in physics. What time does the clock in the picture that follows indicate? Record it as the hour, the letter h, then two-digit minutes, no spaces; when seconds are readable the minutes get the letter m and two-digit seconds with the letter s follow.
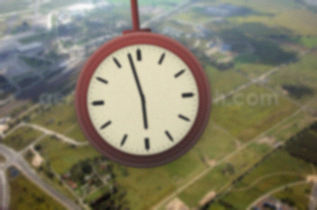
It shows 5h58
